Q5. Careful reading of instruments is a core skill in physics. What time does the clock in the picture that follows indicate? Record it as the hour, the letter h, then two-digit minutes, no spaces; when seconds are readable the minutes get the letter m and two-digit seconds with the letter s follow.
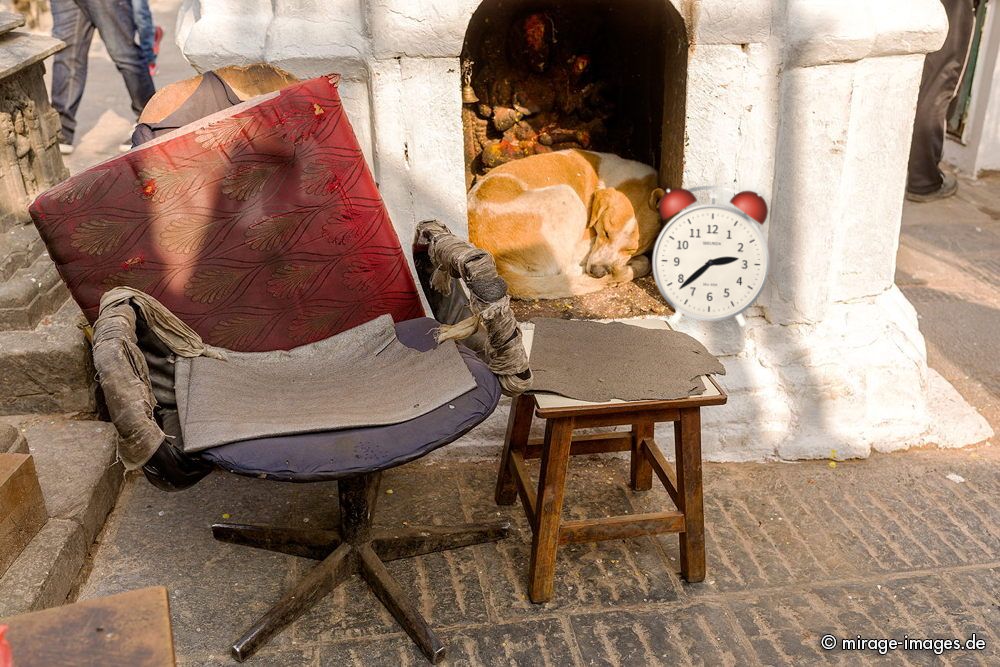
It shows 2h38
